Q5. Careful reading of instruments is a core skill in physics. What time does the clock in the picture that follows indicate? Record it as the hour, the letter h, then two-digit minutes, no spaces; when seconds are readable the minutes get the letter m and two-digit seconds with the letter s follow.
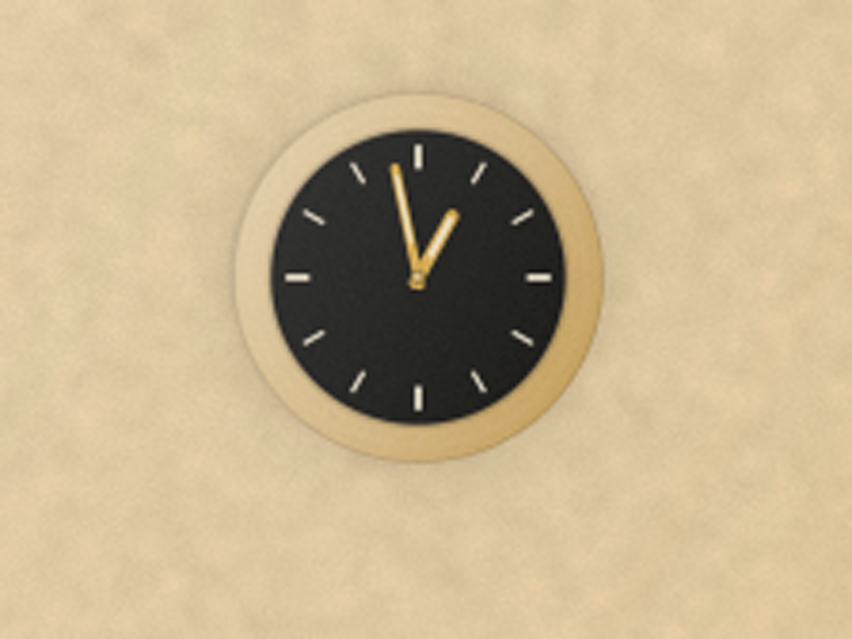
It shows 12h58
